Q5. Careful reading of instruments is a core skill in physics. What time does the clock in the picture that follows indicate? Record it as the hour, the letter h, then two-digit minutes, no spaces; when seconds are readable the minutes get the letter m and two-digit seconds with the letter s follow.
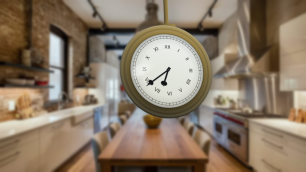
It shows 6h39
